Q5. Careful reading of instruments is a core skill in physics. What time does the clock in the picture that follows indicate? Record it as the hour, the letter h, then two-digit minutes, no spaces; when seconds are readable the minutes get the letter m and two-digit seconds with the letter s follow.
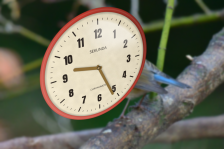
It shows 9h26
